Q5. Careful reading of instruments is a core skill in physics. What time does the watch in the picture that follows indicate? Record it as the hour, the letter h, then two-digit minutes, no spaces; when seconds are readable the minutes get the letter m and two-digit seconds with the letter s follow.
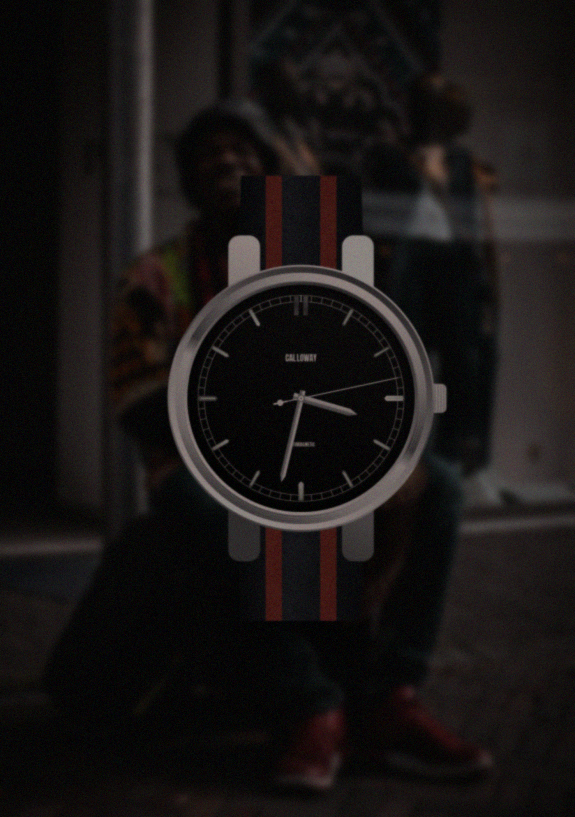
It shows 3h32m13s
